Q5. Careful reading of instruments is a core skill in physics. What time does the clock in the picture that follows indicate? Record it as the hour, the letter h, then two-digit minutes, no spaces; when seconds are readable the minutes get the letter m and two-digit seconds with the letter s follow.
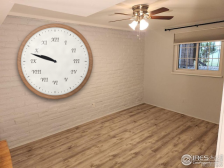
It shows 9h48
